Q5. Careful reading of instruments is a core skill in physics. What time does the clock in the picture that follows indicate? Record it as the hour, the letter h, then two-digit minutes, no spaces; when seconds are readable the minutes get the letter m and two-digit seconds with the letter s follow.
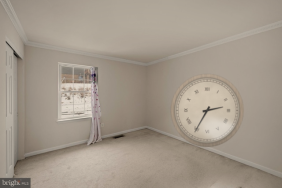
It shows 2h35
